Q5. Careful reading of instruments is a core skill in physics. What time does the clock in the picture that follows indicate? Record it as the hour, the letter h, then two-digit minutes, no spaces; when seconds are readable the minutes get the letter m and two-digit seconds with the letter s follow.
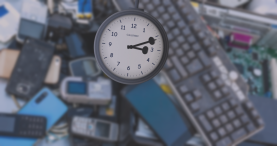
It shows 3h11
